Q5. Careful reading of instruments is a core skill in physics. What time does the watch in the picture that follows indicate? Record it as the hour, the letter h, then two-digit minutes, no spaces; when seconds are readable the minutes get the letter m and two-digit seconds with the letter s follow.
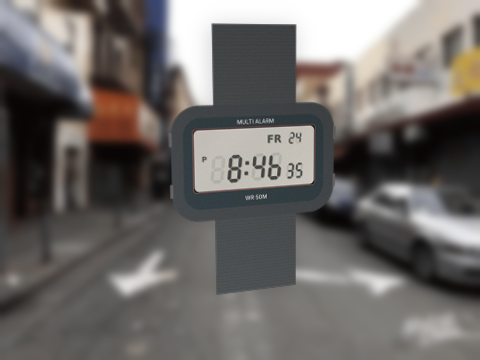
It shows 8h46m35s
